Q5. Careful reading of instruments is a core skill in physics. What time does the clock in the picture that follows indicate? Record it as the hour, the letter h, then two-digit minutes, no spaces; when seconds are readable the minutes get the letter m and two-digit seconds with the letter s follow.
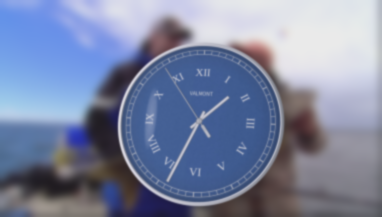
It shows 1h33m54s
